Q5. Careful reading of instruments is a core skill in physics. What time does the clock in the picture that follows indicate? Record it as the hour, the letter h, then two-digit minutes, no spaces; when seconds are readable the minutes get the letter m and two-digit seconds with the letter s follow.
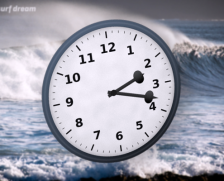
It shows 2h18
